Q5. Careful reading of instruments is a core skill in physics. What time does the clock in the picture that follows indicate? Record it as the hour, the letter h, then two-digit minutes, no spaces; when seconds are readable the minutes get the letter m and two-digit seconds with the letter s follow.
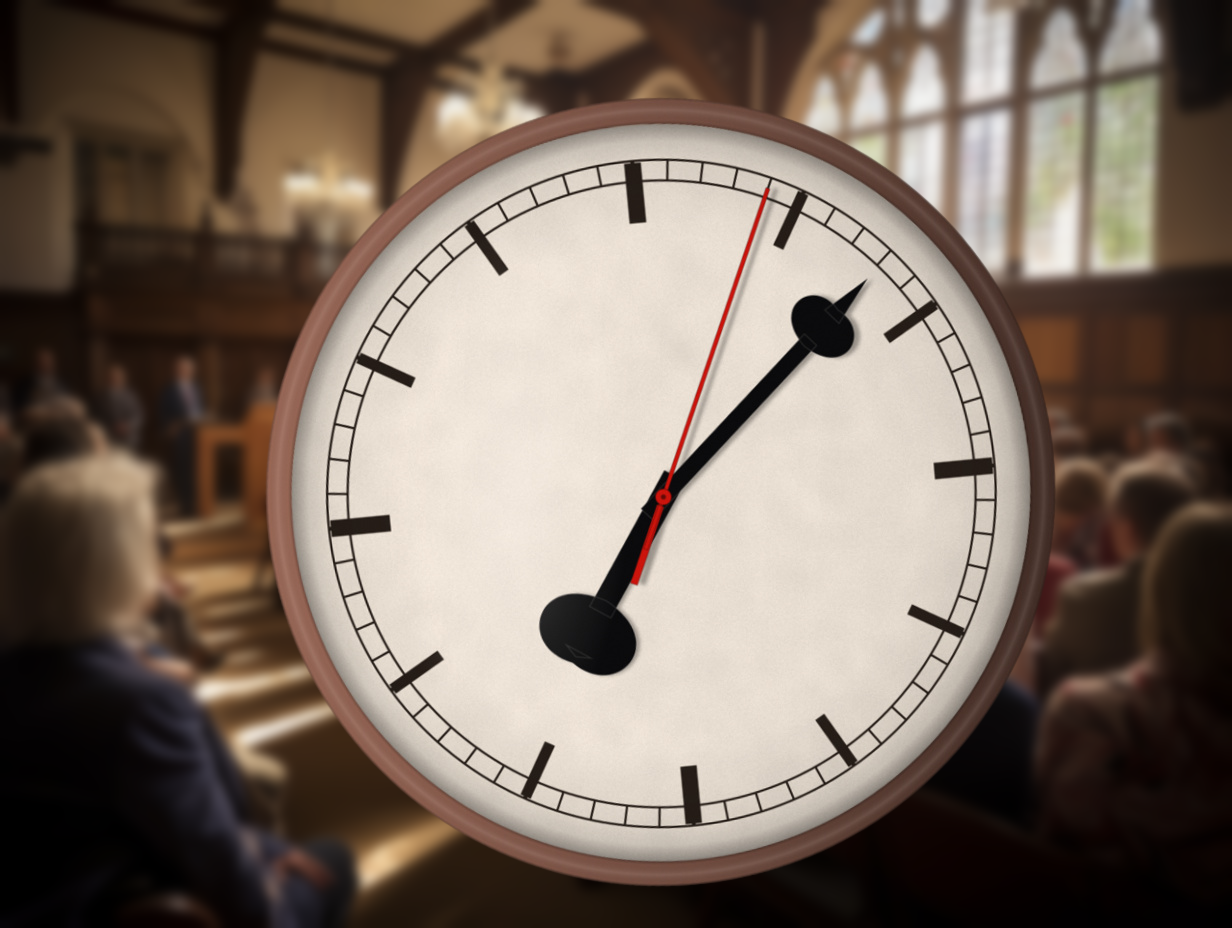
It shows 7h08m04s
